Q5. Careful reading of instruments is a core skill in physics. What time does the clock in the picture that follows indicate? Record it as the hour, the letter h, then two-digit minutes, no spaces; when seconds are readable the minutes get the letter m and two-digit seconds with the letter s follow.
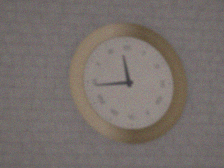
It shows 11h44
